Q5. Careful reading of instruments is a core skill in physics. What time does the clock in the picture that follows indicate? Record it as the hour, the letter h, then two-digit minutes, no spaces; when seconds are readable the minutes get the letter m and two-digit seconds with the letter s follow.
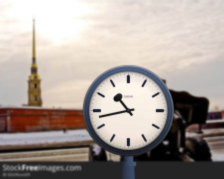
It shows 10h43
